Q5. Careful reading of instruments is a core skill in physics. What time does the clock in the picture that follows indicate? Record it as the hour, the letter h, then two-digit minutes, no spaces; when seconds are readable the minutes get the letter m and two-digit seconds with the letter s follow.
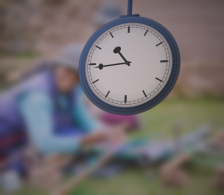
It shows 10h44
